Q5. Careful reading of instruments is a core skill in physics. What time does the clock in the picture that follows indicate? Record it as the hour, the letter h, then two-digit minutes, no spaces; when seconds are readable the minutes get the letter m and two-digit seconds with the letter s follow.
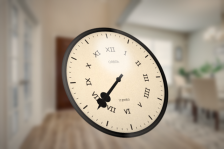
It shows 7h38
